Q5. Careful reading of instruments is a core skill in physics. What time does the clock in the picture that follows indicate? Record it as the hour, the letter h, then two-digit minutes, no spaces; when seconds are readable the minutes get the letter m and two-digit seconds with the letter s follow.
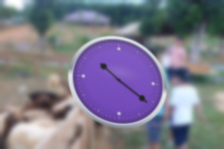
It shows 10h21
